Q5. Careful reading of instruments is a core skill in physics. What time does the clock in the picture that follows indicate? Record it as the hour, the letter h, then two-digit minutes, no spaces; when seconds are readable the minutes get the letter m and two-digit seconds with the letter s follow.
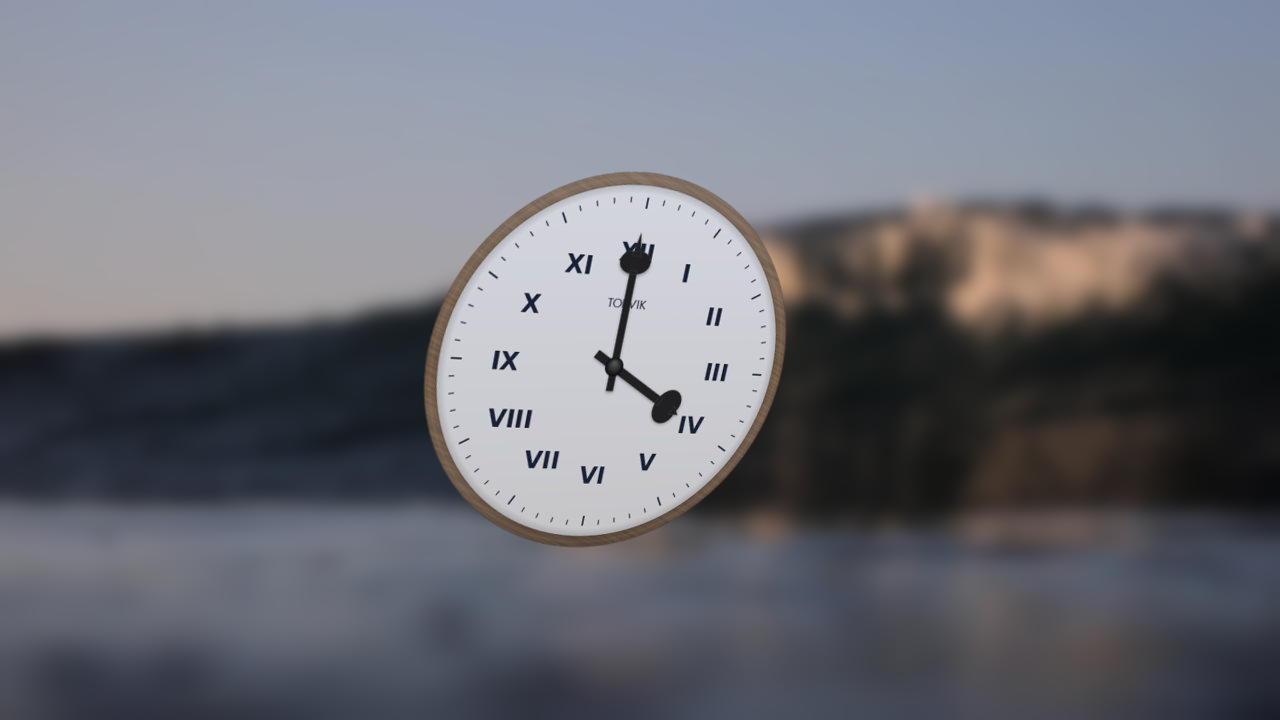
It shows 4h00
